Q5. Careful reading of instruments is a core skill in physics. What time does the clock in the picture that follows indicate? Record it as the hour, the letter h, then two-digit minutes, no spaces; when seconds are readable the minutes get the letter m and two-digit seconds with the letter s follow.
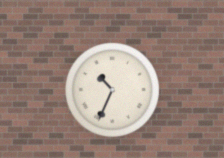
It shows 10h34
